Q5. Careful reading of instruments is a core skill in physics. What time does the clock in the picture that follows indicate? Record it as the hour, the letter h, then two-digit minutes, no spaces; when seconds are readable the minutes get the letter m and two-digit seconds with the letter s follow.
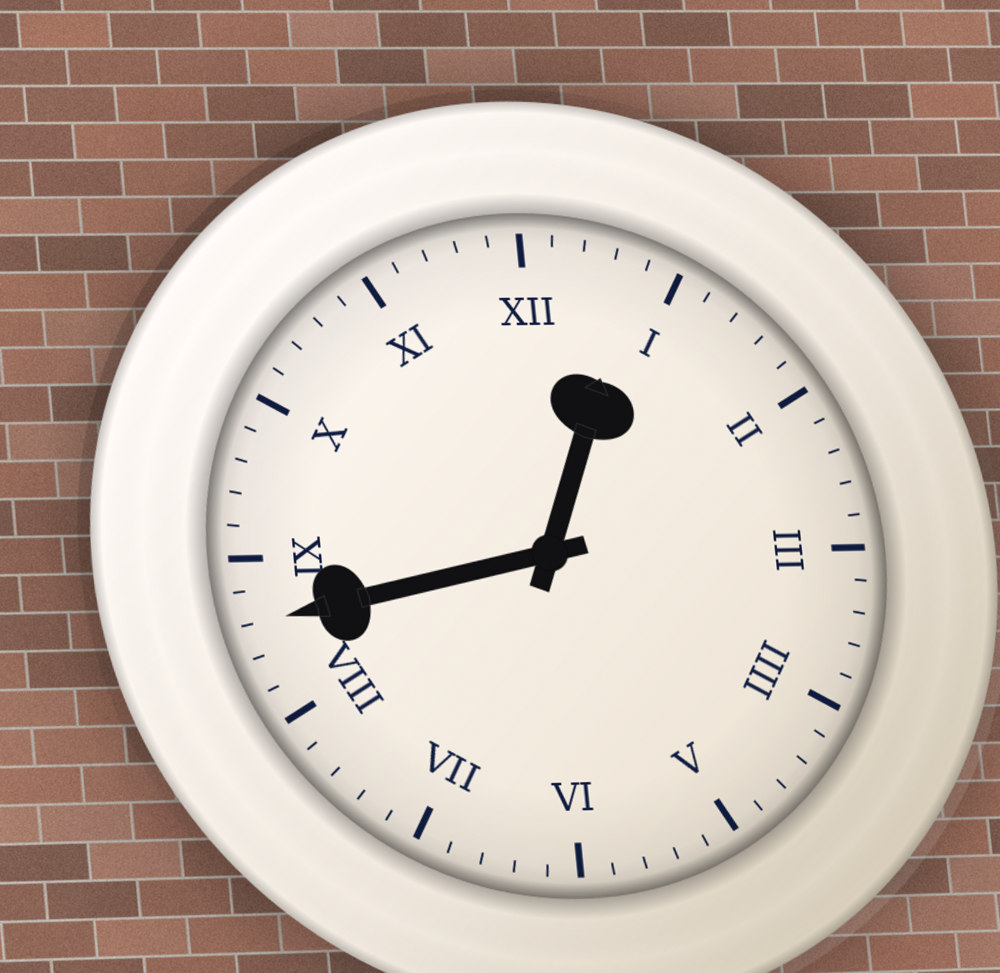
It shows 12h43
